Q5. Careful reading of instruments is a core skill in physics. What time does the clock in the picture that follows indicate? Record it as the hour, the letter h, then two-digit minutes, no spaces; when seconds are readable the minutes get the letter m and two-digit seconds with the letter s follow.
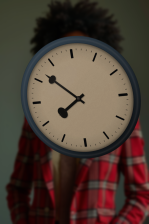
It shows 7h52
